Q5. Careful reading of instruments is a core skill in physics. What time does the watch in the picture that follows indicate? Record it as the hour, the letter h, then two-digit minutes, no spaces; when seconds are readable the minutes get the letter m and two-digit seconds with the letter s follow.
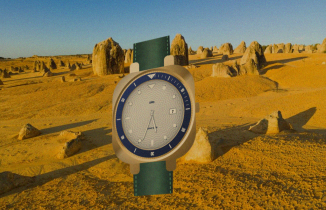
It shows 5h34
